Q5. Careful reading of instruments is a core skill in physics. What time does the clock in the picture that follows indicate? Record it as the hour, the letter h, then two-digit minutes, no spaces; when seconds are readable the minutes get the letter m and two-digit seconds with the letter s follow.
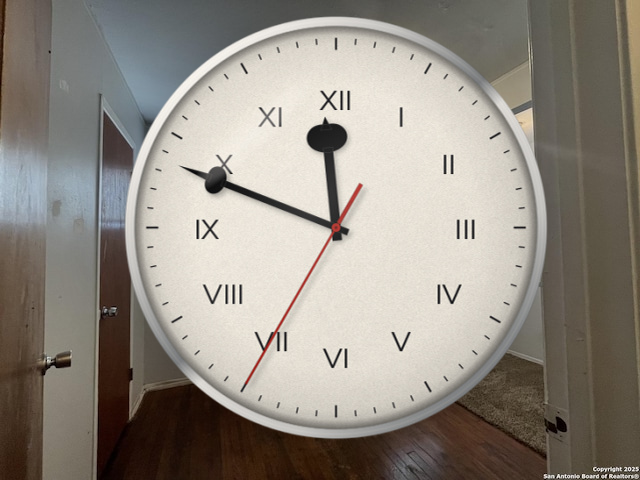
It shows 11h48m35s
